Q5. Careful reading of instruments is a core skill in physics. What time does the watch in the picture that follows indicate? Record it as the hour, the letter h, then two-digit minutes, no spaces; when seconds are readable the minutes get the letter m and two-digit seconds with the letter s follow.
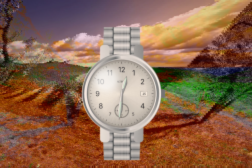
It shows 12h31
